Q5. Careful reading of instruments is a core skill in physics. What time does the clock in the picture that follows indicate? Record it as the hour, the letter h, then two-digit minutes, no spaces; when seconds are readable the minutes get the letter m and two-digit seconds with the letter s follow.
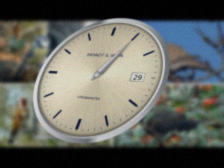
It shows 1h05
